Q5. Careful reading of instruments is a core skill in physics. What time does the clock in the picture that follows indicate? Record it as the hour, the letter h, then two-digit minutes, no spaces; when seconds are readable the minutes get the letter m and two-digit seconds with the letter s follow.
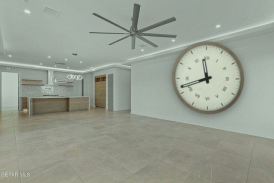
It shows 11h42
